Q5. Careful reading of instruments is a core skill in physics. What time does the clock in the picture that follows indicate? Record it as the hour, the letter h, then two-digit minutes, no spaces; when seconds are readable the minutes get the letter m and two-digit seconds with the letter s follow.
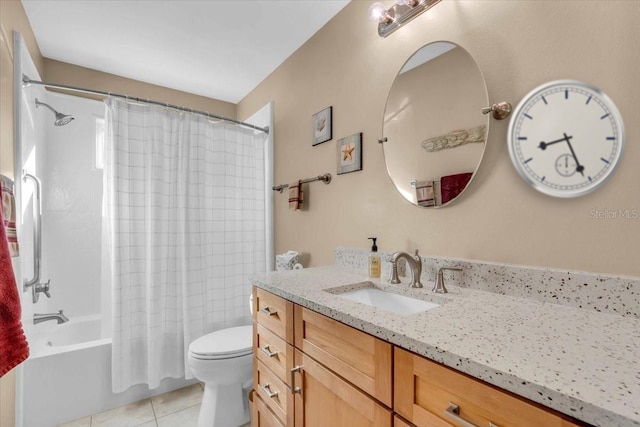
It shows 8h26
